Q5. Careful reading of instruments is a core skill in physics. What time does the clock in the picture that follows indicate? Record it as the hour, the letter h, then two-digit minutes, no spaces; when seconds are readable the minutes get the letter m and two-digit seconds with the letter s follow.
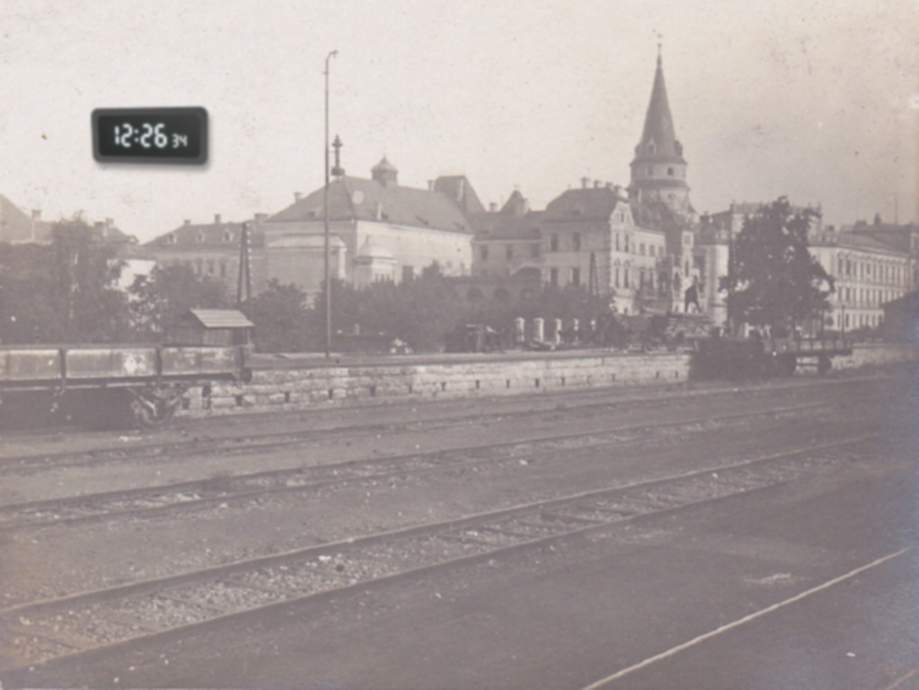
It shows 12h26
